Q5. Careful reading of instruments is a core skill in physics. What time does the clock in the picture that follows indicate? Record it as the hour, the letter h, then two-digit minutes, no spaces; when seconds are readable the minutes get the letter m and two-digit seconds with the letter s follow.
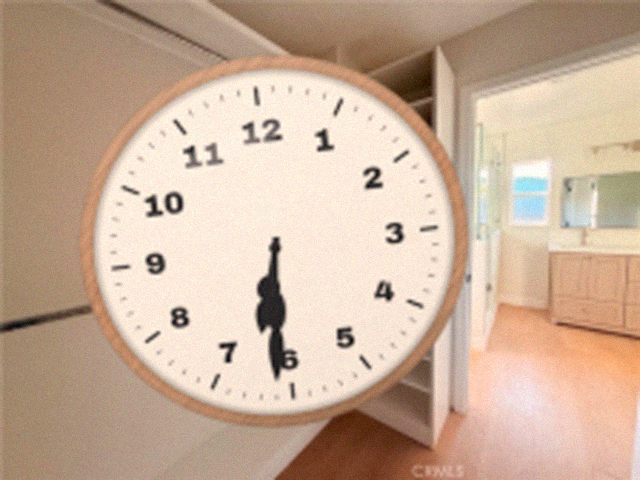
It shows 6h31
